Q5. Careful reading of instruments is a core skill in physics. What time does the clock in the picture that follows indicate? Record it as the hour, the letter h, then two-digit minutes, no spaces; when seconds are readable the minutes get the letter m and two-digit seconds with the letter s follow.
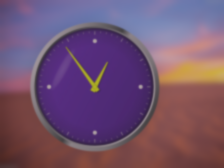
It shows 12h54
